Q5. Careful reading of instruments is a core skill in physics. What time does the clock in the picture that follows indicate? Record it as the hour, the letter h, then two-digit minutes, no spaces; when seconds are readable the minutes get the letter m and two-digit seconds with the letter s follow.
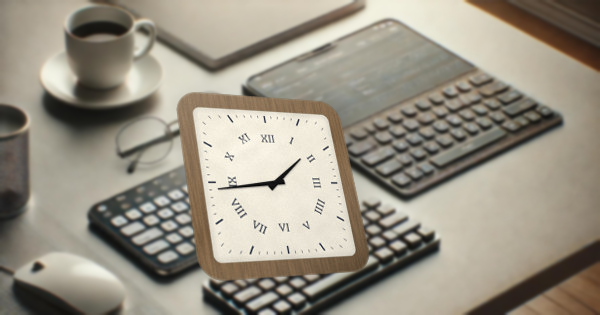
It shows 1h44
